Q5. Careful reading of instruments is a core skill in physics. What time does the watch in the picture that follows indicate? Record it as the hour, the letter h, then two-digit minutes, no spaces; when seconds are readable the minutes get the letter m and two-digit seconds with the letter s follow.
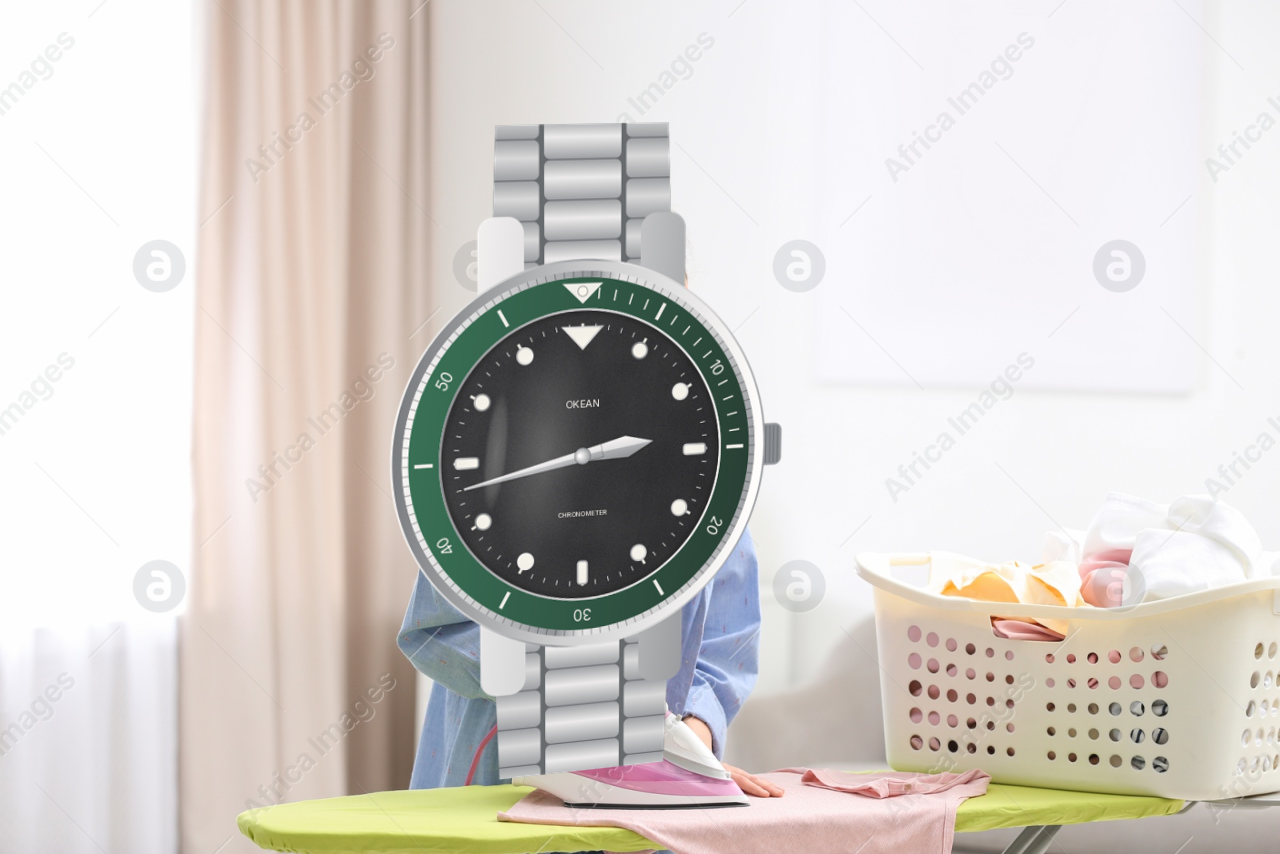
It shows 2h43
